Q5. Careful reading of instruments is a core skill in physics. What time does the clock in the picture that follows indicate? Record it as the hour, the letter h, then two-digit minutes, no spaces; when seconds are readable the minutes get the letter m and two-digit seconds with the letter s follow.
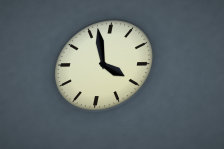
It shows 3h57
